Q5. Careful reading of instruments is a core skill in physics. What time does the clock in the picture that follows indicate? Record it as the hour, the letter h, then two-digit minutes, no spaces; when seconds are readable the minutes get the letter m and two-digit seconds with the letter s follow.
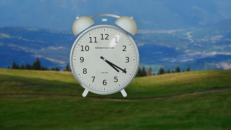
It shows 4h20
